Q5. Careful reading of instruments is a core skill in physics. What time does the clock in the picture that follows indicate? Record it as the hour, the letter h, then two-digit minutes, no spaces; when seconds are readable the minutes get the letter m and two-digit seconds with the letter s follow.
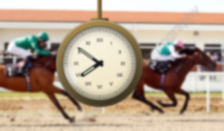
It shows 7h51
